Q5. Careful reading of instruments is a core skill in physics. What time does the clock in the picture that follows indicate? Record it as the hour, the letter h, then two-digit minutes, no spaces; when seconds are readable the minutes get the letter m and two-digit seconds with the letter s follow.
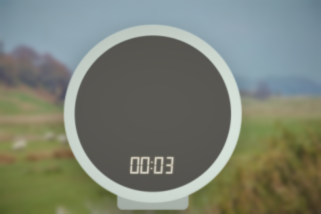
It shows 0h03
